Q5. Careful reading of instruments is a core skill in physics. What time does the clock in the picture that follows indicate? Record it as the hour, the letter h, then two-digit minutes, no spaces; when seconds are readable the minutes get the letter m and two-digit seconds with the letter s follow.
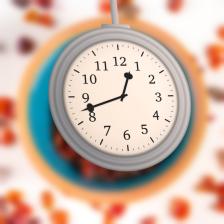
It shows 12h42
